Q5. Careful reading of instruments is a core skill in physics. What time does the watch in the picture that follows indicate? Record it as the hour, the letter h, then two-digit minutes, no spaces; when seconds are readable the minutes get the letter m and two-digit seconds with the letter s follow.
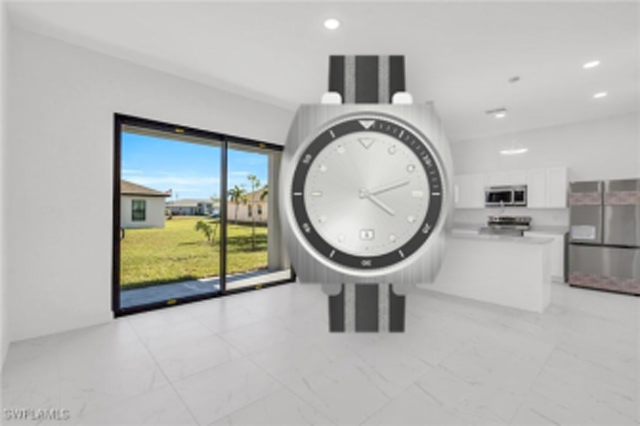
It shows 4h12
